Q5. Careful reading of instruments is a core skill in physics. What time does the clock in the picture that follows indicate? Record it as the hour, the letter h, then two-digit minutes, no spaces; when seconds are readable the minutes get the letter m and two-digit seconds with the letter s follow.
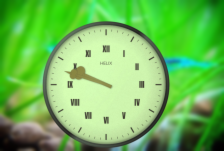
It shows 9h48
